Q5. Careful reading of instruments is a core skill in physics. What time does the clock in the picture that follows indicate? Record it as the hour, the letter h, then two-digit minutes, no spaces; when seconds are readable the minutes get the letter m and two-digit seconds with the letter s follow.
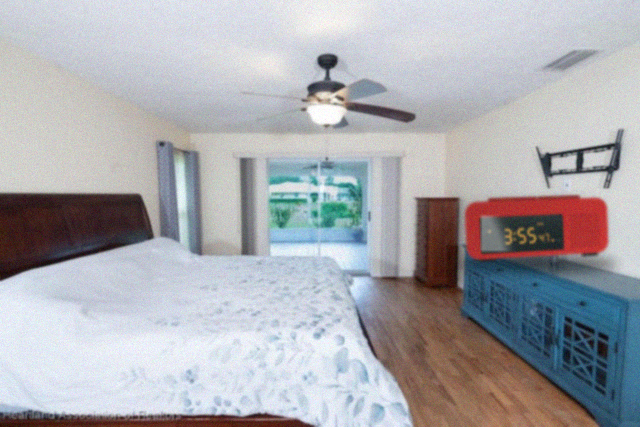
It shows 3h55
